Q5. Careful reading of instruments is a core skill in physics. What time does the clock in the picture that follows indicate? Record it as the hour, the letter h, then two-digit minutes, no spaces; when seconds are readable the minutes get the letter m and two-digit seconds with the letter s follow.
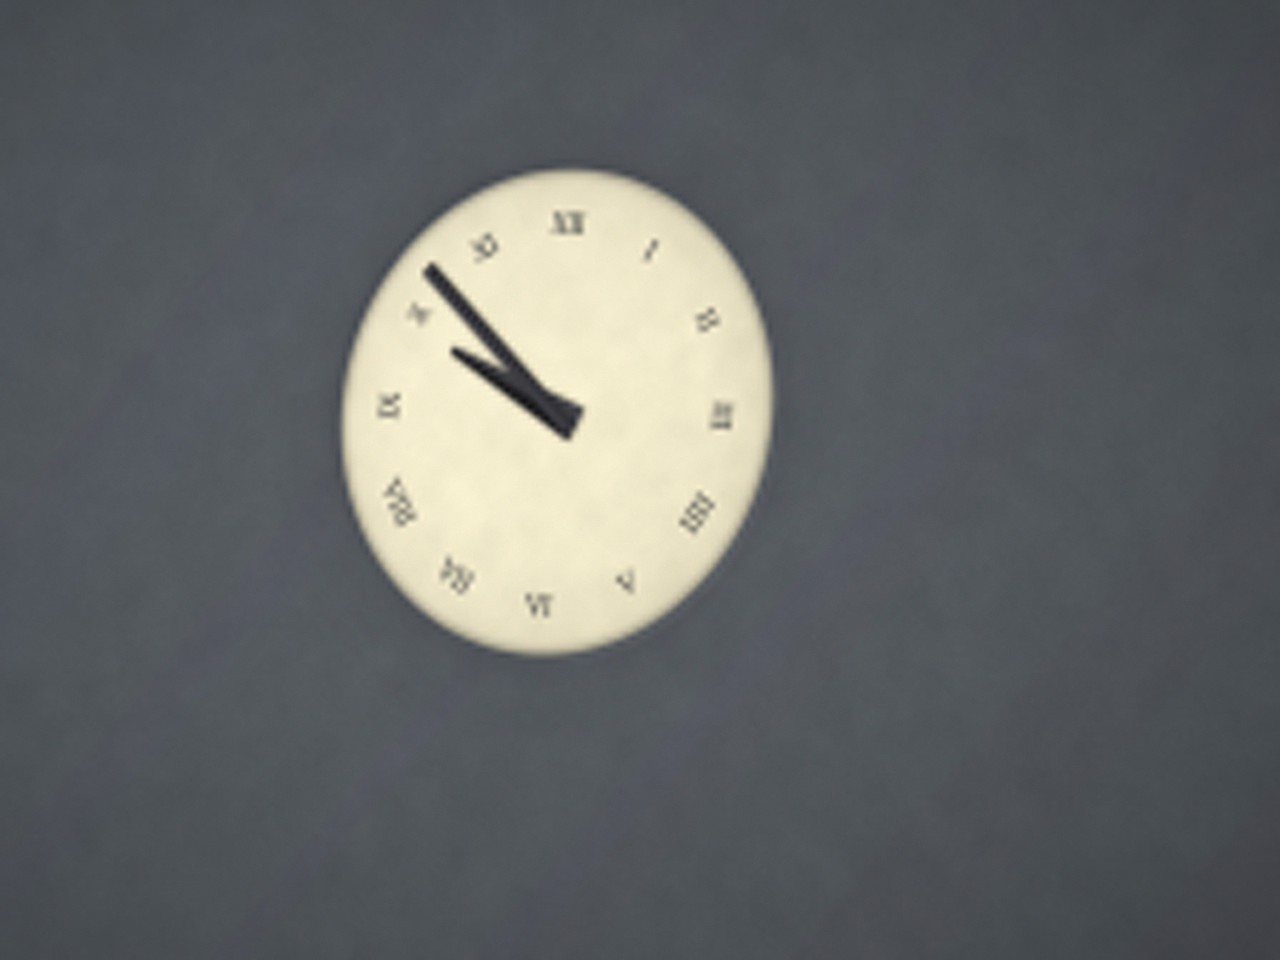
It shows 9h52
